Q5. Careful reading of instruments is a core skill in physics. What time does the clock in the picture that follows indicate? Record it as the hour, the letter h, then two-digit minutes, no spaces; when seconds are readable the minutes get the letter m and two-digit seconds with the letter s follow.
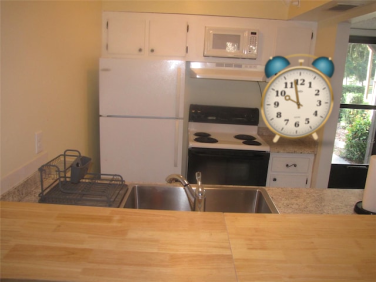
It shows 9h58
